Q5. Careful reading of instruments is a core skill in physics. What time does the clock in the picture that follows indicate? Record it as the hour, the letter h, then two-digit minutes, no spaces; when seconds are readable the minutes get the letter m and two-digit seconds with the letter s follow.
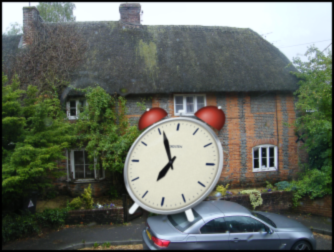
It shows 6h56
